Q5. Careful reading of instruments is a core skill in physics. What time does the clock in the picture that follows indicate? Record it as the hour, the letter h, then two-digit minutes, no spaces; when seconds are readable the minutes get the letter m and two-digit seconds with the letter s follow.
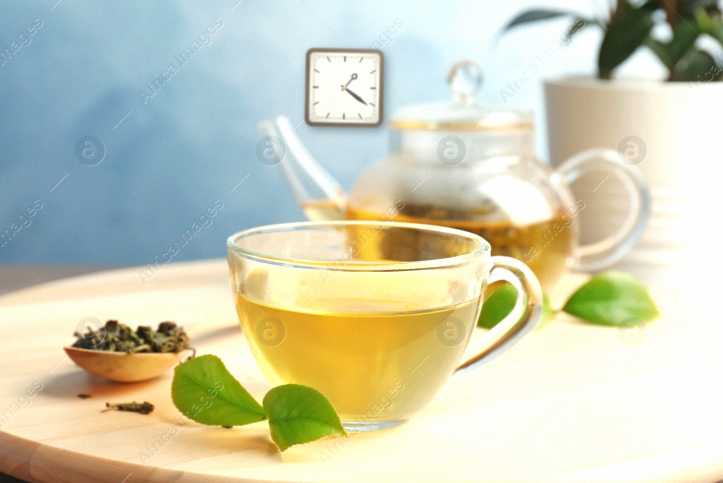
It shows 1h21
